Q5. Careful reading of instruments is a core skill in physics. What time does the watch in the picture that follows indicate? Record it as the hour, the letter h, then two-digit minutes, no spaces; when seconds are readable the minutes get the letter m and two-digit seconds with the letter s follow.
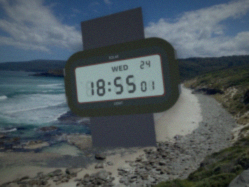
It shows 18h55m01s
